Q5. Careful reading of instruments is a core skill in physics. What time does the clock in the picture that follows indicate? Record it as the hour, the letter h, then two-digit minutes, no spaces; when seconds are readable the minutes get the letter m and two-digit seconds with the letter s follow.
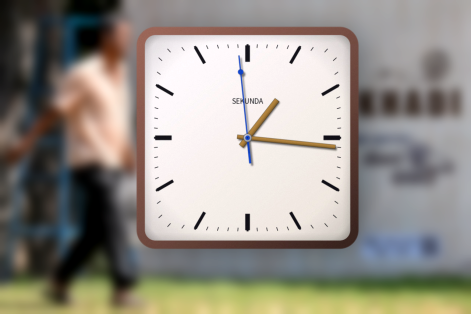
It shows 1h15m59s
